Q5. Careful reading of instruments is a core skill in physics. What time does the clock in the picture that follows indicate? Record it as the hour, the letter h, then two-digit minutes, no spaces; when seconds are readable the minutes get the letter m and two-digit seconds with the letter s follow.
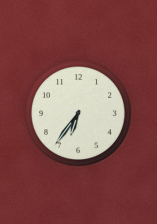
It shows 6h36
